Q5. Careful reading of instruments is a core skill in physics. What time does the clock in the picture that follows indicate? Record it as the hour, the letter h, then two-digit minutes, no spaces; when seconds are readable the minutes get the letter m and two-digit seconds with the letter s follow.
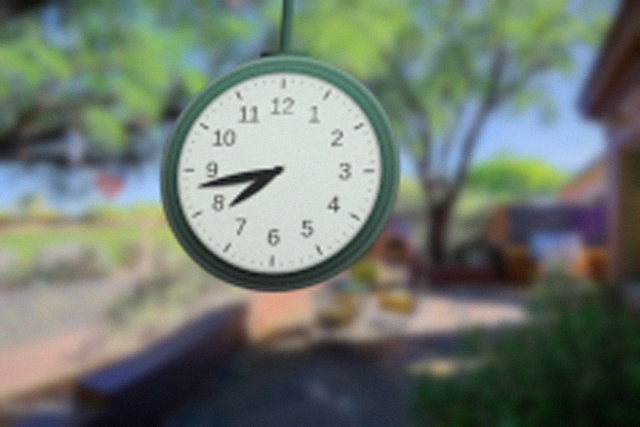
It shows 7h43
